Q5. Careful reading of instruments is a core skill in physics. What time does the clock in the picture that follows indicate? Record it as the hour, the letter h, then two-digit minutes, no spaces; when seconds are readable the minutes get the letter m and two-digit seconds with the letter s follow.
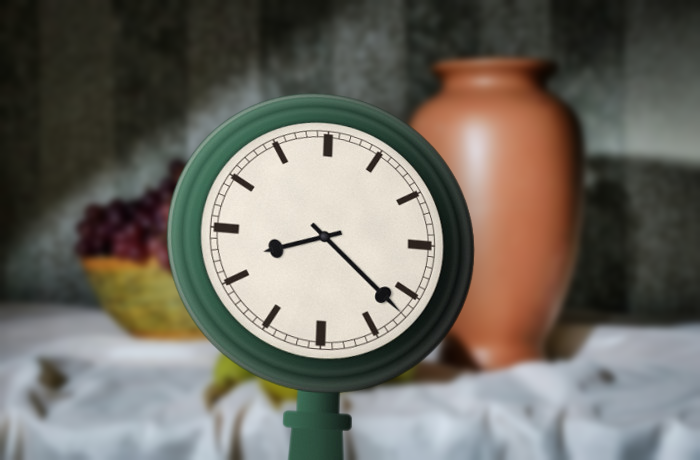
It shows 8h22
